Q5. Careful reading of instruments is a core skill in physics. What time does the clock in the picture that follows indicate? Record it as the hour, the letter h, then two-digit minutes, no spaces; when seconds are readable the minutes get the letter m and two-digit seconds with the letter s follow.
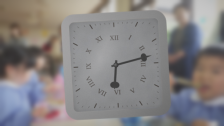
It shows 6h13
